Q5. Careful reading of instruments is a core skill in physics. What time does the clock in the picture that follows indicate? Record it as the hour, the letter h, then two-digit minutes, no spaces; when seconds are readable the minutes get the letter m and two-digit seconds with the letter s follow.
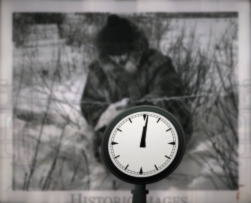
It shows 12h01
